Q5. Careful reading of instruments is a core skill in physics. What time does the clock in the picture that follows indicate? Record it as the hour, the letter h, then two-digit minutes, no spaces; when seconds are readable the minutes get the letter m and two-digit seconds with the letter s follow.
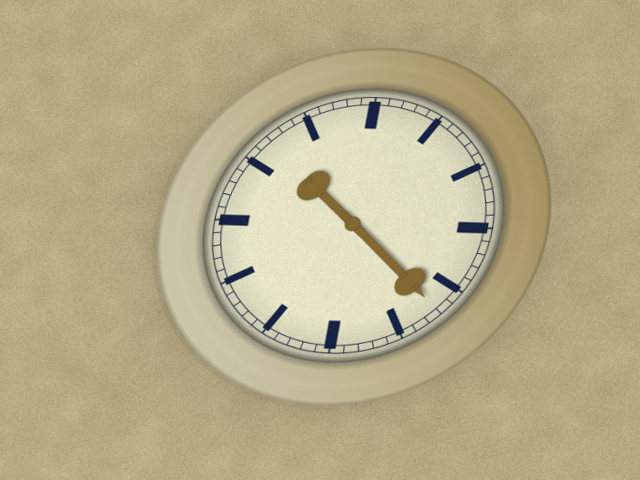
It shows 10h22
